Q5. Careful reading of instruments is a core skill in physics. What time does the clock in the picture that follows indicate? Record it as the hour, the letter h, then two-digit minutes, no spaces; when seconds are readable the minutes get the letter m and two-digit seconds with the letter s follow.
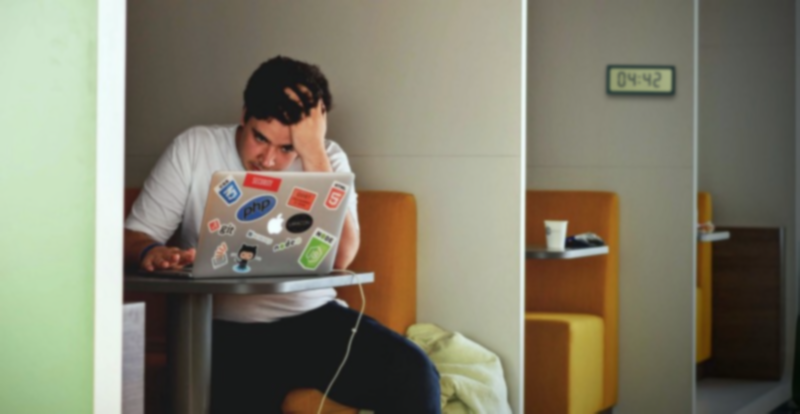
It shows 4h42
